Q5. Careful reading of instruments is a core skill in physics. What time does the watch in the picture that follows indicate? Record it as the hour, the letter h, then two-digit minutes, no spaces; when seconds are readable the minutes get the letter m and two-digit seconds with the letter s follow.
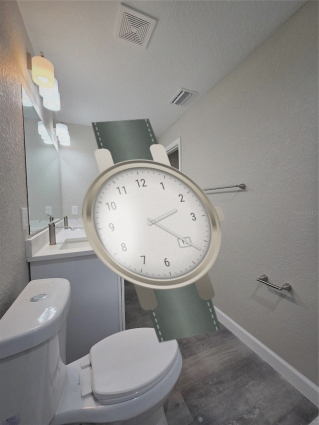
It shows 2h22
